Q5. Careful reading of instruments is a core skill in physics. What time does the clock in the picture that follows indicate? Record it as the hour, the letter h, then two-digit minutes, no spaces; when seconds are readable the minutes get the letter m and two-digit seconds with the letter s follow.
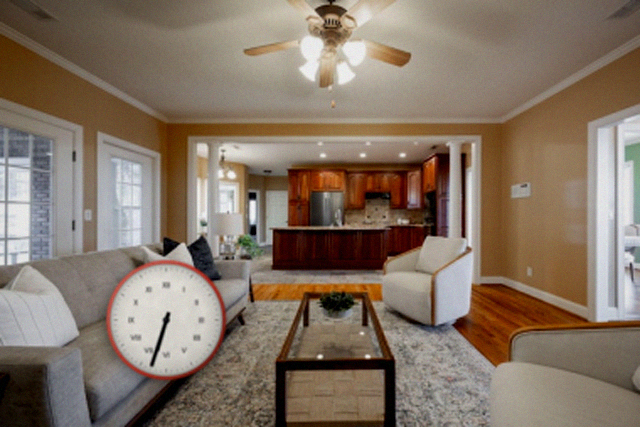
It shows 6h33
